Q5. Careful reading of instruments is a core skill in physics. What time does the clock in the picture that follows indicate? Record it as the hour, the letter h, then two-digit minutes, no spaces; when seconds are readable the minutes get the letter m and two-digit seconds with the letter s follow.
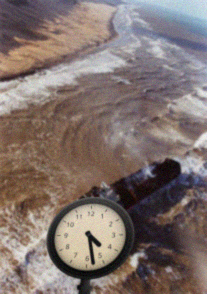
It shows 4h28
